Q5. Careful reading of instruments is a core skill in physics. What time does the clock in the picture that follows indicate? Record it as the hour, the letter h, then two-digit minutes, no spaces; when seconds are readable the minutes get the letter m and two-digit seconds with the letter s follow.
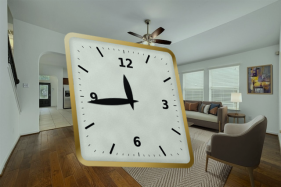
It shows 11h44
